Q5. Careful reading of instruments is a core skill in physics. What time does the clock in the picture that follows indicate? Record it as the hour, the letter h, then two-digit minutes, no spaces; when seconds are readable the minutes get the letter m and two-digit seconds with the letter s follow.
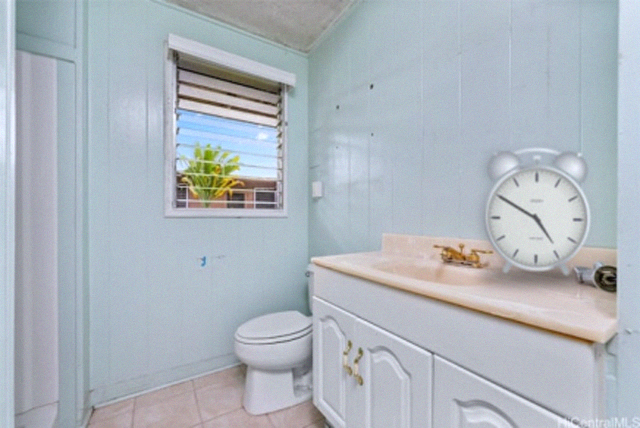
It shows 4h50
